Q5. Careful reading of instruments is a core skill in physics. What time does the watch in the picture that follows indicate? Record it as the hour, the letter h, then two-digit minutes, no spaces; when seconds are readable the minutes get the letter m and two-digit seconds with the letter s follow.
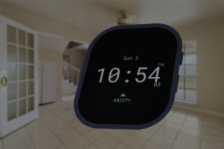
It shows 10h54
